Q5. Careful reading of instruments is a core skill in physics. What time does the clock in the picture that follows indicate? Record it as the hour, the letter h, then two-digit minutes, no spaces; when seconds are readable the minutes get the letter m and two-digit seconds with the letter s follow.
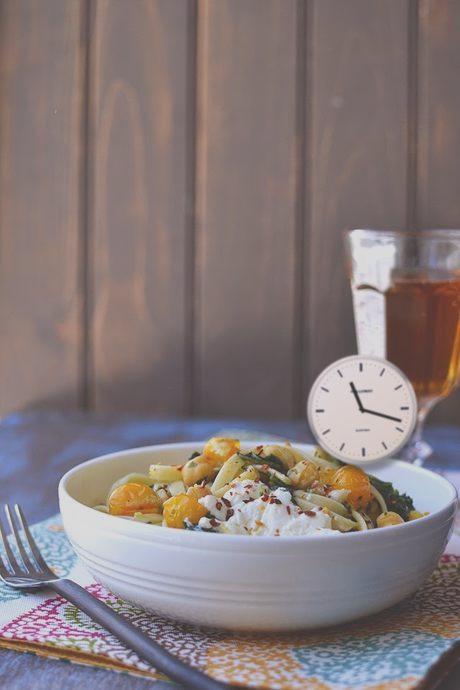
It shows 11h18
